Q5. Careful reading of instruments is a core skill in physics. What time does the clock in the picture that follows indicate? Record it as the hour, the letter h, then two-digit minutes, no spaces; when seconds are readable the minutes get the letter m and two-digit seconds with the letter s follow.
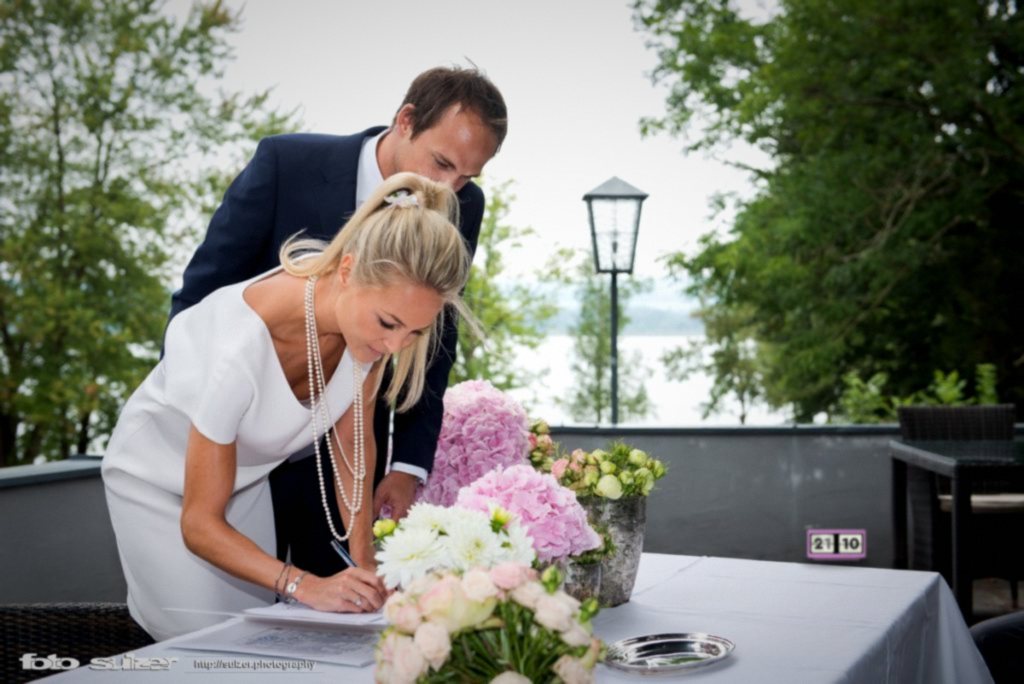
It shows 21h10
